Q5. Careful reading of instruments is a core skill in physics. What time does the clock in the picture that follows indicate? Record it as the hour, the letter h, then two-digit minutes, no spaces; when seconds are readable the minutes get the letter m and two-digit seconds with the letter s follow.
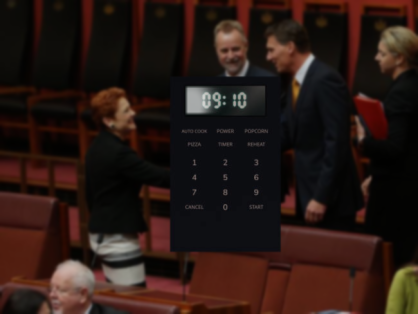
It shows 9h10
